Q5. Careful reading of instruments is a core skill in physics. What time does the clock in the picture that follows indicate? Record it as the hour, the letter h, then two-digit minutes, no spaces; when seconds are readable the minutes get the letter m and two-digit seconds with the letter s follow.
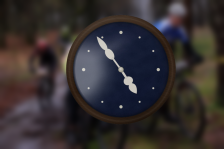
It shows 4h54
